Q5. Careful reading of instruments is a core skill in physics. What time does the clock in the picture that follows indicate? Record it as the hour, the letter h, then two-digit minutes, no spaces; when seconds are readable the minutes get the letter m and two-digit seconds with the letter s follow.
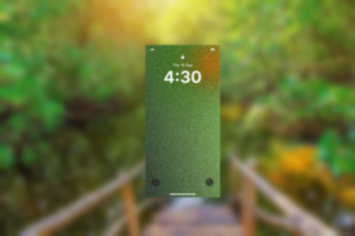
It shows 4h30
